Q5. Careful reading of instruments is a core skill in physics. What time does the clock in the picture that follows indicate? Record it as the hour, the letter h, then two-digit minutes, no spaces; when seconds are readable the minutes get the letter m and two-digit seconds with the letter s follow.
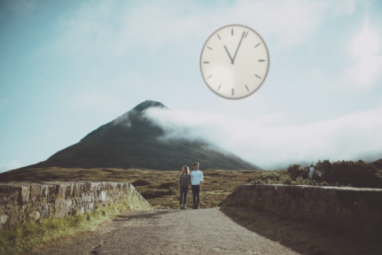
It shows 11h04
